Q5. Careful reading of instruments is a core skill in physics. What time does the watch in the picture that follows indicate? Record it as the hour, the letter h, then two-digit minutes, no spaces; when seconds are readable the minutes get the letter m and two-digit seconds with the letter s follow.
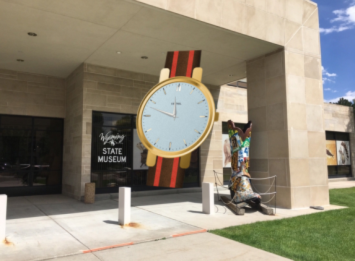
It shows 11h48
